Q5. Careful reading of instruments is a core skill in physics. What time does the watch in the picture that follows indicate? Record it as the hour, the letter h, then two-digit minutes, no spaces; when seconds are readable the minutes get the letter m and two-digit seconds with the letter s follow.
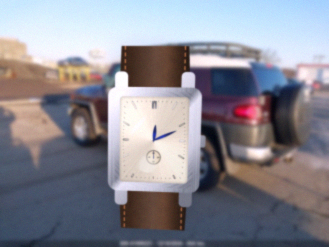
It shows 12h11
